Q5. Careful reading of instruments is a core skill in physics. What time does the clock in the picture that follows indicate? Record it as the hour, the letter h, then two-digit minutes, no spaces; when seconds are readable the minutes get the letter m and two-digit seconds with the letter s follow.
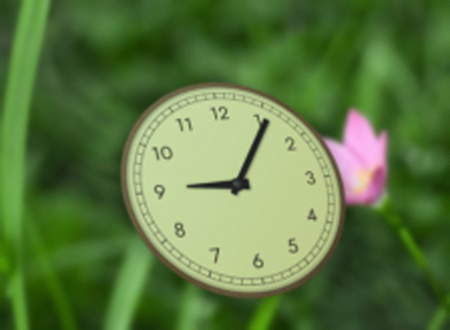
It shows 9h06
